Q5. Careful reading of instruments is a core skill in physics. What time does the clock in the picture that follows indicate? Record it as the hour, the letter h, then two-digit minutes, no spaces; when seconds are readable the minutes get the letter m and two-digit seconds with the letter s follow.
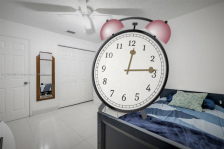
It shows 12h14
